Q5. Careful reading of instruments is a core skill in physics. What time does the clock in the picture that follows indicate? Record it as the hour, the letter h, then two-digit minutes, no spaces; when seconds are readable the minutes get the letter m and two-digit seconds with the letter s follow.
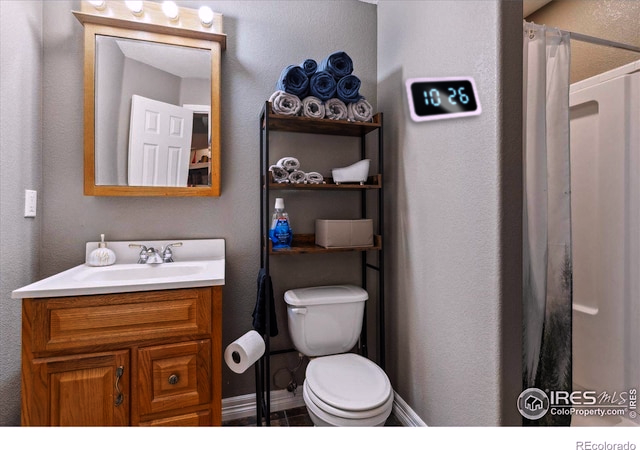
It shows 10h26
